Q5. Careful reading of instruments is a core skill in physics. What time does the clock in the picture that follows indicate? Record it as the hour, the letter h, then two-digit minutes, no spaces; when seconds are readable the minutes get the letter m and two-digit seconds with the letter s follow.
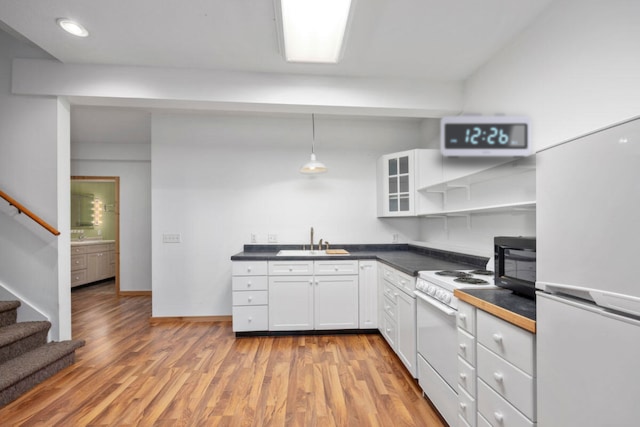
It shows 12h26
